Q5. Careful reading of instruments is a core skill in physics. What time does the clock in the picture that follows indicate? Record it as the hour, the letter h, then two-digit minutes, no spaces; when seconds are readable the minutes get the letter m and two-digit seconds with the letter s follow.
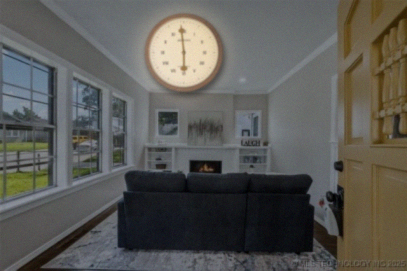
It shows 5h59
